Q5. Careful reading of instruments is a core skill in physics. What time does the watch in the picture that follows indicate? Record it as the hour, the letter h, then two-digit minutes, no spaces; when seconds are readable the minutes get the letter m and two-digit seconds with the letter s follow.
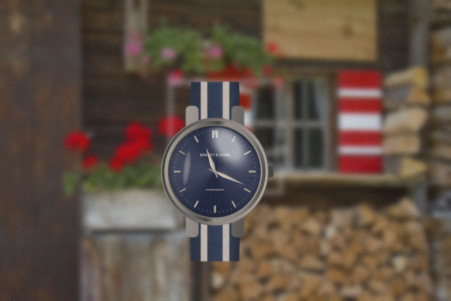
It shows 11h19
